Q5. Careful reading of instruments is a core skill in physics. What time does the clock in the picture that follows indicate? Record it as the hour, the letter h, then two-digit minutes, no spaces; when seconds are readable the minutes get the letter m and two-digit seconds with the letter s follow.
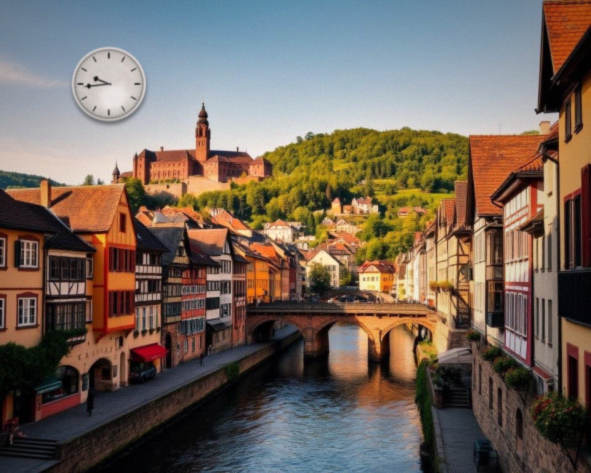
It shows 9h44
